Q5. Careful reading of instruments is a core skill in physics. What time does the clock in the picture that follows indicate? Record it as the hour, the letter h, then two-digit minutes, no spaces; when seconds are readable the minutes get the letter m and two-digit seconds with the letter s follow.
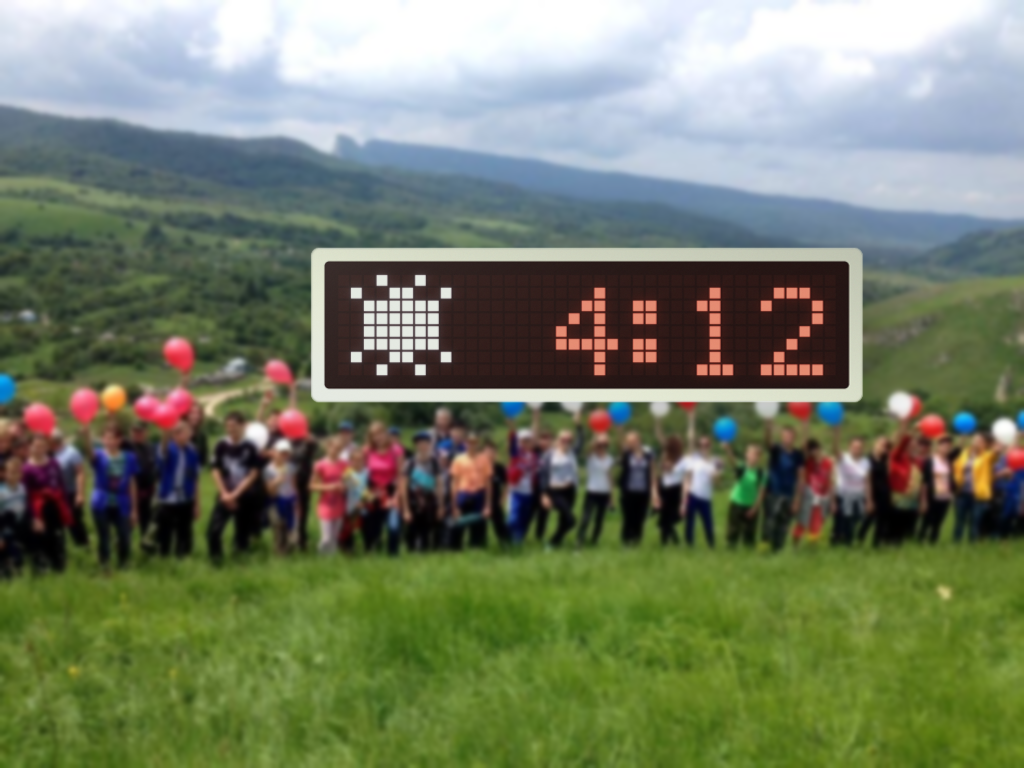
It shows 4h12
